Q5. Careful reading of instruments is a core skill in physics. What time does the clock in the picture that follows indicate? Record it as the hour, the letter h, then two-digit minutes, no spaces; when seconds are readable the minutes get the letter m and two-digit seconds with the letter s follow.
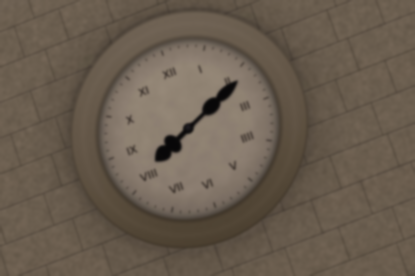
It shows 8h11
